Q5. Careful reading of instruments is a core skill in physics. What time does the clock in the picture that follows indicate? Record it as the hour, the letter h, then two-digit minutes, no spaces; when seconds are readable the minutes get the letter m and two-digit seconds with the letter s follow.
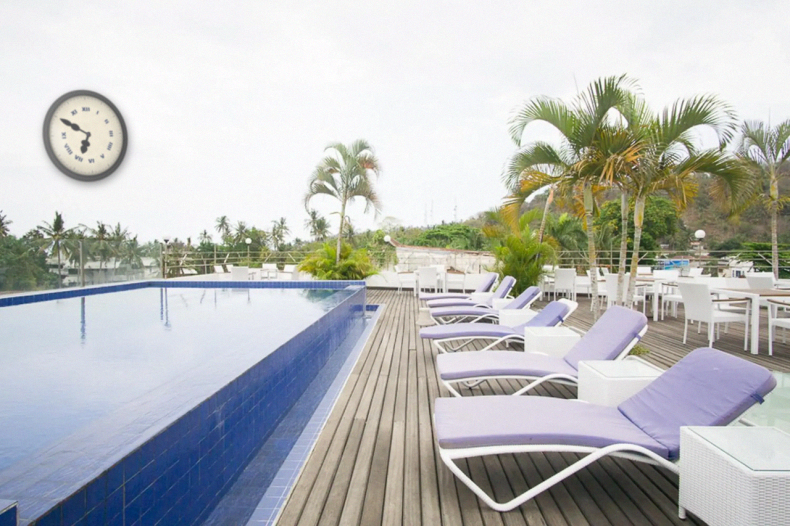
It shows 6h50
